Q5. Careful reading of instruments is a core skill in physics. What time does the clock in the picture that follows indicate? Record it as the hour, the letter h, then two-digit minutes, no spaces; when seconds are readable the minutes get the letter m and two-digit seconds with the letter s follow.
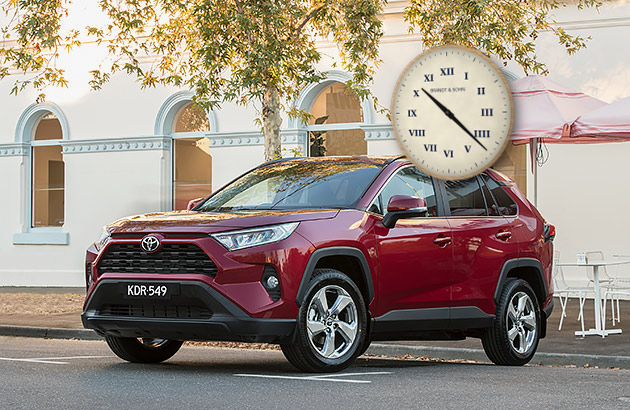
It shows 10h22
